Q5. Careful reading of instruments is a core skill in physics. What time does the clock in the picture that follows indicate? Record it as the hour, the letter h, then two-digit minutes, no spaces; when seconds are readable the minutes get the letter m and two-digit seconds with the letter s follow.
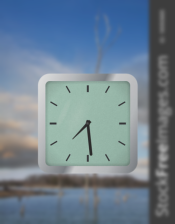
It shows 7h29
